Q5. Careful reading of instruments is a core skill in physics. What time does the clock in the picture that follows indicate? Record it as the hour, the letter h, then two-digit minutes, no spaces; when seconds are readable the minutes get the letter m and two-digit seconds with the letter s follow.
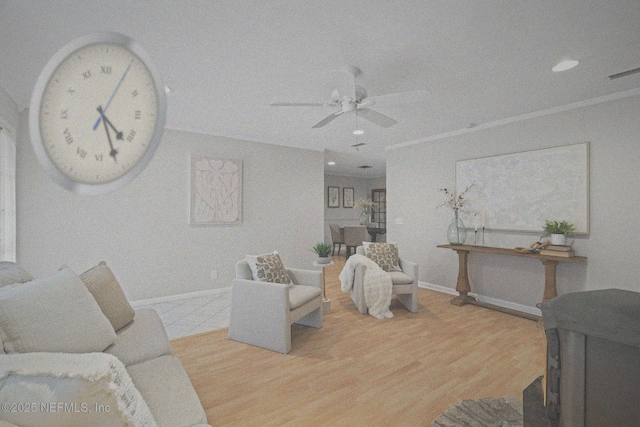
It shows 4h26m05s
